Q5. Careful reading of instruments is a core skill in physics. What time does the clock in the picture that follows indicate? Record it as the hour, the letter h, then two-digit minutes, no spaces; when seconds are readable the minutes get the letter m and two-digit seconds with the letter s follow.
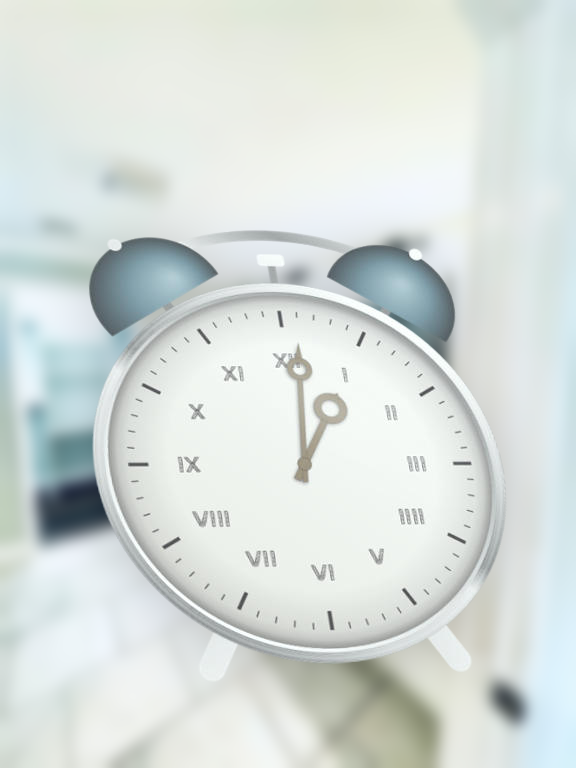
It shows 1h01
